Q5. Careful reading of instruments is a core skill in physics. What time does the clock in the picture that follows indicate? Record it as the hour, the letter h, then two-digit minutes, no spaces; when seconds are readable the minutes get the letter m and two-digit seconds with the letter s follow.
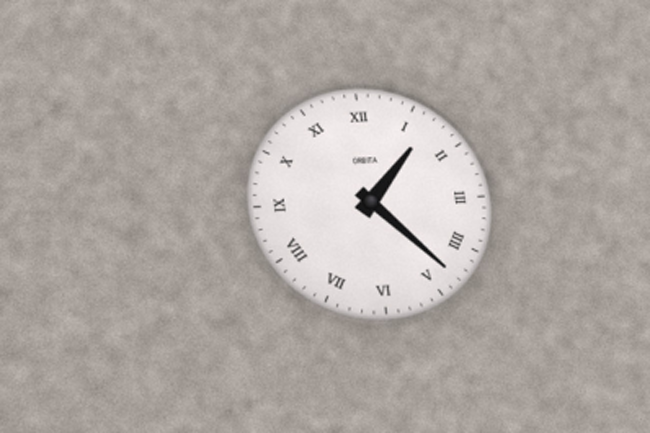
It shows 1h23
